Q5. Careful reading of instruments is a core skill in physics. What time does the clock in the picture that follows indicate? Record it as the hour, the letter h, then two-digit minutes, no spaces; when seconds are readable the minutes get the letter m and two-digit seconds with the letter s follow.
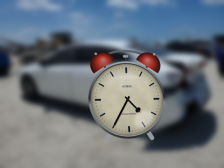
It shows 4h35
